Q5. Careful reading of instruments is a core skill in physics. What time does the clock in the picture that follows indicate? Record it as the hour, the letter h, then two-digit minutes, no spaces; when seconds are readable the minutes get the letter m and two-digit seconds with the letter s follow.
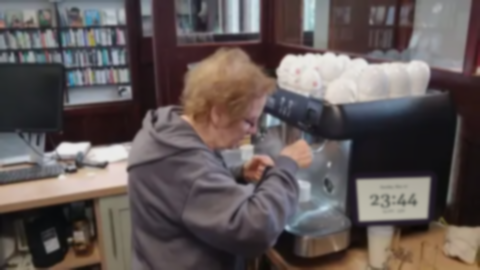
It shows 23h44
